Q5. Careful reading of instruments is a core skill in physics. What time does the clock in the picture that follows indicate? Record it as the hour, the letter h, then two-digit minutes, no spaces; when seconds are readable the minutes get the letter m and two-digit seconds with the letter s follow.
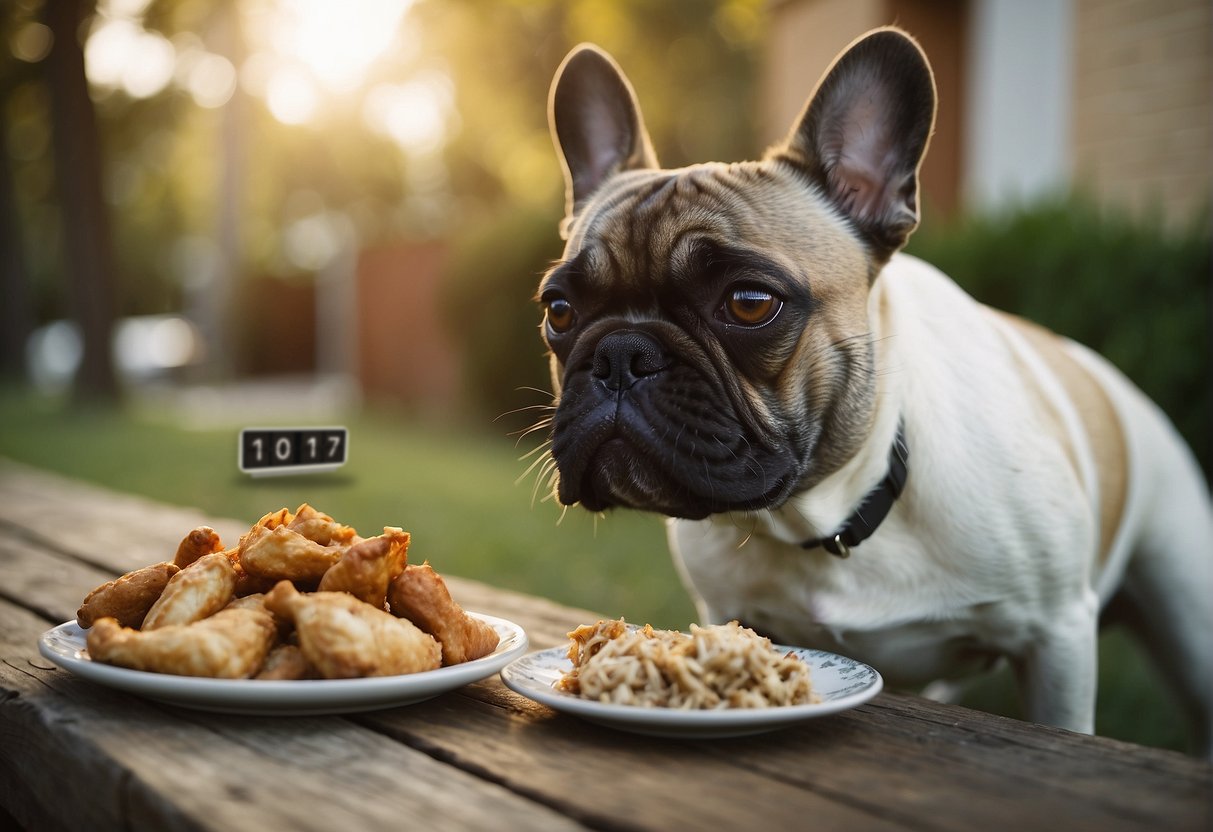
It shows 10h17
